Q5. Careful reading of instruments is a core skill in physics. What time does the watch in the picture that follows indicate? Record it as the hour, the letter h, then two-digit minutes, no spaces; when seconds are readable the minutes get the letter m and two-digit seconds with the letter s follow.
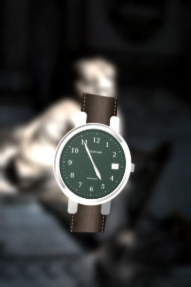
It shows 4h55
